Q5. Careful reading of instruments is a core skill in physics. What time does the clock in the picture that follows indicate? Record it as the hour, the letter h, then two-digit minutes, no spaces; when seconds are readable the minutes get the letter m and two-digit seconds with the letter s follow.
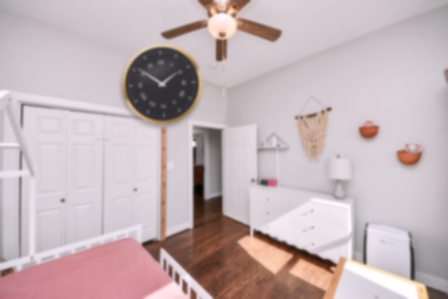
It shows 1h51
